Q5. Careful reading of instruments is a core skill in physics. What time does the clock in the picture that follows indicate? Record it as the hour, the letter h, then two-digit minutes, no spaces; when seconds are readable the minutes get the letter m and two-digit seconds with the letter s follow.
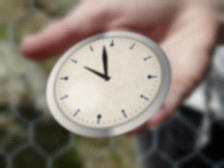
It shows 9h58
